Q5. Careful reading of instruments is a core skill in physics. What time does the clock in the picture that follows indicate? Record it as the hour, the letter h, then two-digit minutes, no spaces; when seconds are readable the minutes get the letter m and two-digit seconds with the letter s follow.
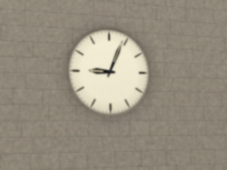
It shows 9h04
